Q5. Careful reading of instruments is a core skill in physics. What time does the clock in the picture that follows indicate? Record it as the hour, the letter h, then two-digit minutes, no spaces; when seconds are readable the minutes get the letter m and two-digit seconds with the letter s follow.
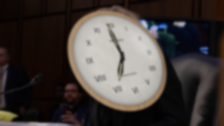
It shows 6h59
